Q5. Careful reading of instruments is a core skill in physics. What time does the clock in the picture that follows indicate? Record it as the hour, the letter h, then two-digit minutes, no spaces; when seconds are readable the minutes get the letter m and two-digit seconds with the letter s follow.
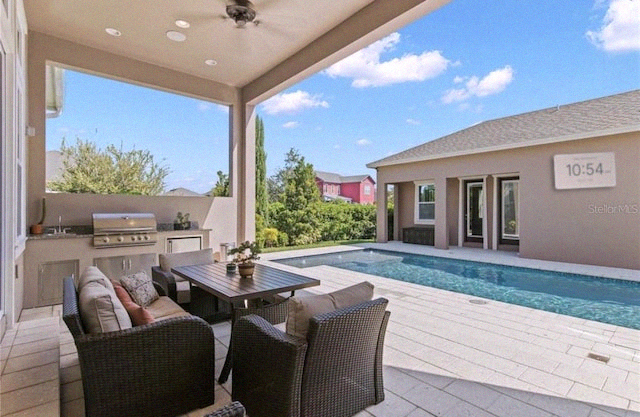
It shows 10h54
